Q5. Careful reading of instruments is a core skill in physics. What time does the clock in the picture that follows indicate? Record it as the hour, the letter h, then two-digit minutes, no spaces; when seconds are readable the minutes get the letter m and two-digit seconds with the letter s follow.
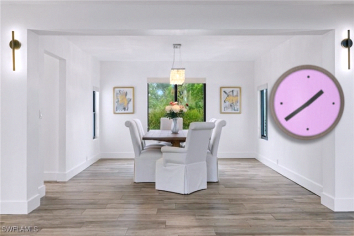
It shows 1h39
